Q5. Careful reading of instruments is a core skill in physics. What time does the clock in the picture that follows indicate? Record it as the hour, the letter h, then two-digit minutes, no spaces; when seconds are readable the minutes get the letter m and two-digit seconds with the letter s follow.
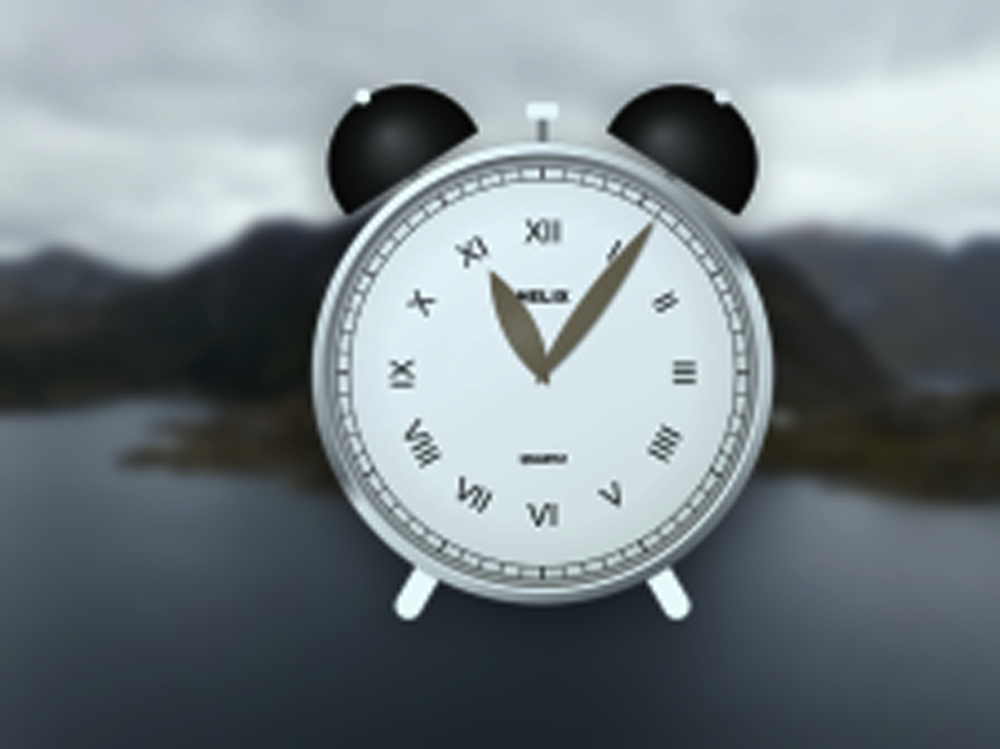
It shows 11h06
